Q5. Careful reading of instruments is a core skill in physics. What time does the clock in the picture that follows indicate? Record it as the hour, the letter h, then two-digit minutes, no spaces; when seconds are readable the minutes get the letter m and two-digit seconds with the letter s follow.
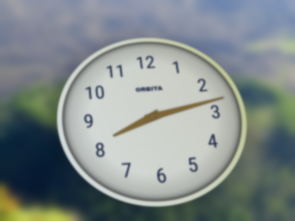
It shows 8h13
